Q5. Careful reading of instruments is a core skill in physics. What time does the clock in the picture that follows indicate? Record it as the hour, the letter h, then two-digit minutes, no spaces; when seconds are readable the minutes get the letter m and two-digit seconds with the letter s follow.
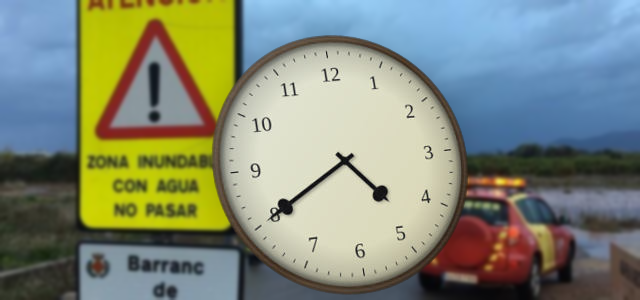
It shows 4h40
